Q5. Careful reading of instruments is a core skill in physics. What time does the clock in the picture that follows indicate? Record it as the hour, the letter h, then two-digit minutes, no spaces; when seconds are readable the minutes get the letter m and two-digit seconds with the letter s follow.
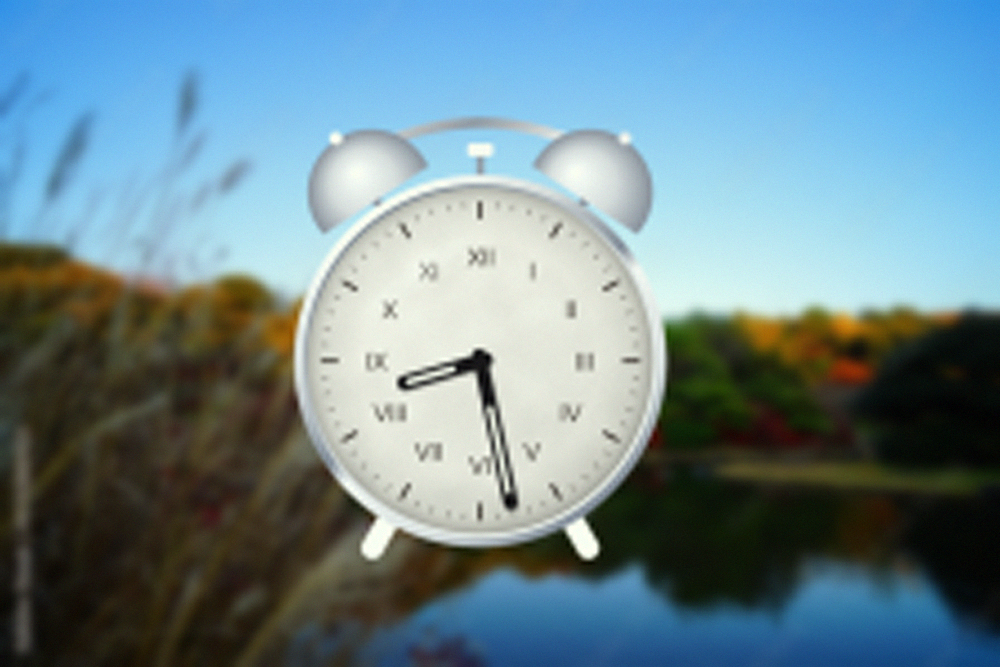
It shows 8h28
